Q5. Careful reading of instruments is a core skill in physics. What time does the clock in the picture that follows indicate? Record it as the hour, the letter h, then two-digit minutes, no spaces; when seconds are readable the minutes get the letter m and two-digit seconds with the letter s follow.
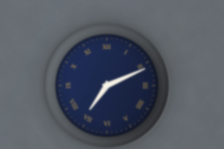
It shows 7h11
